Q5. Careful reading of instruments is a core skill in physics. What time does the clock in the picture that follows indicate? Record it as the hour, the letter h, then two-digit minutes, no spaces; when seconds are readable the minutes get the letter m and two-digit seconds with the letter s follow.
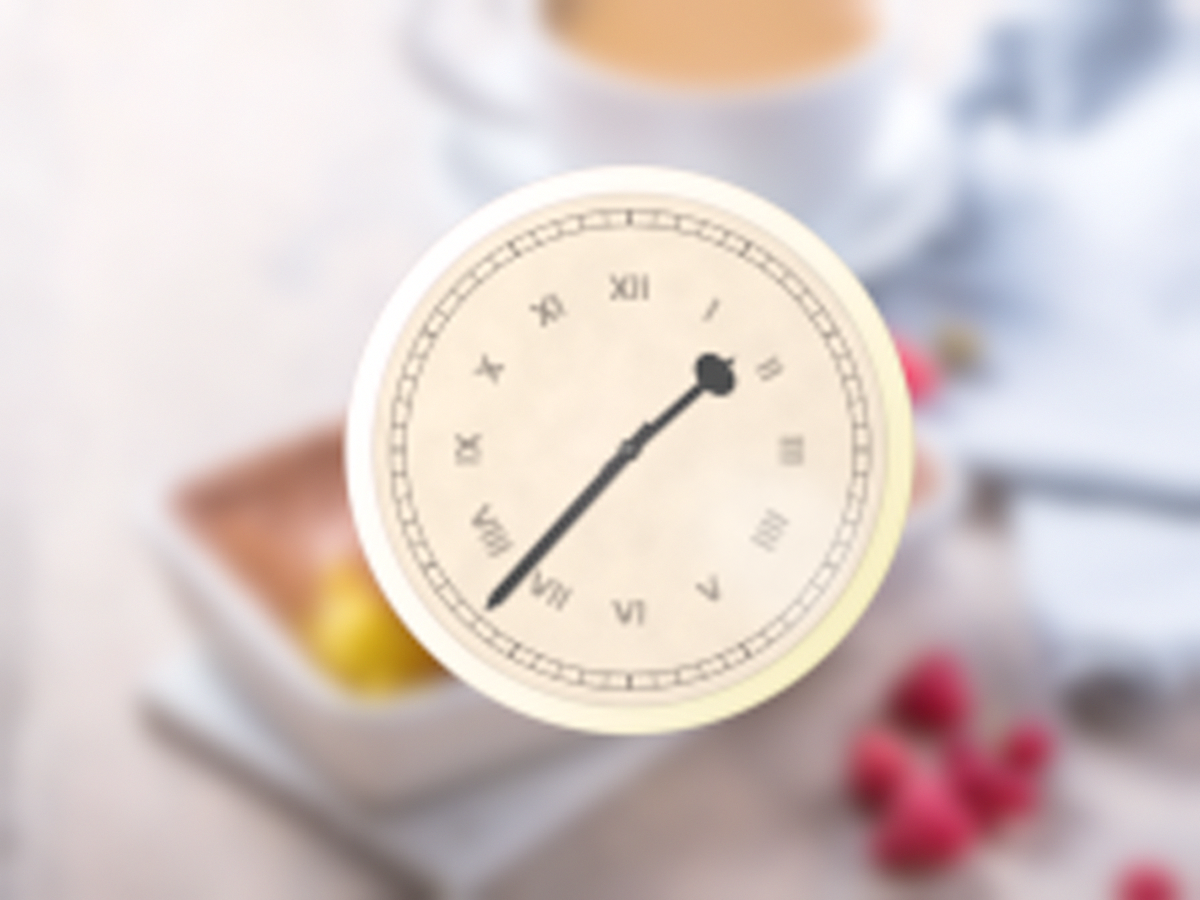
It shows 1h37
